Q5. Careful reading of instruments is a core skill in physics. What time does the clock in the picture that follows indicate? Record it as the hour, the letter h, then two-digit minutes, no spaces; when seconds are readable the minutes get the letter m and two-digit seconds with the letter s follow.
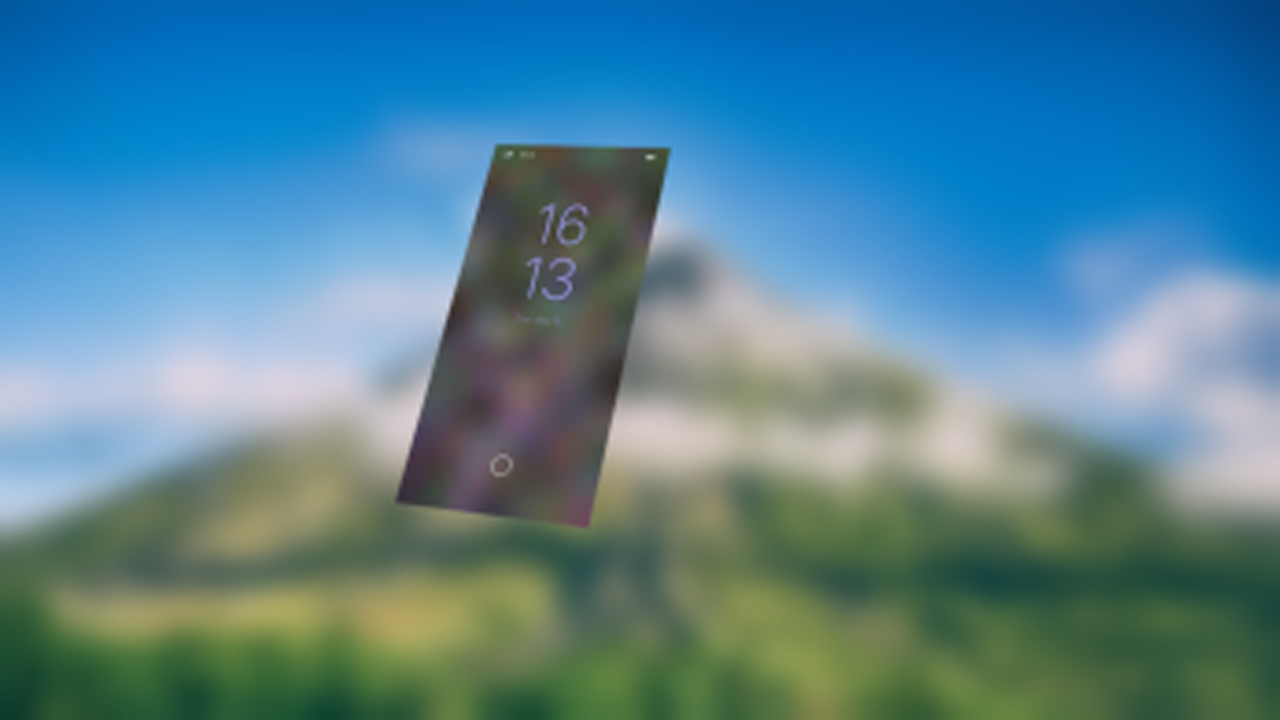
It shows 16h13
